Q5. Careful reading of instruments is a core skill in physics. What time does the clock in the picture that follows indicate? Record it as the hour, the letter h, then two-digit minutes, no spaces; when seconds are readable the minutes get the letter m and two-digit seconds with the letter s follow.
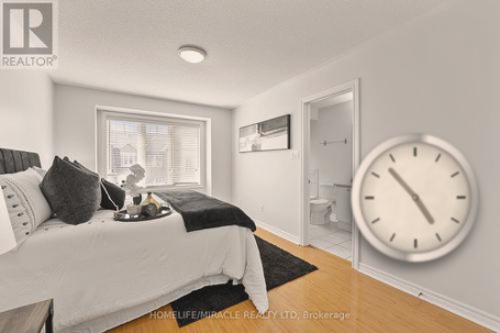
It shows 4h53
